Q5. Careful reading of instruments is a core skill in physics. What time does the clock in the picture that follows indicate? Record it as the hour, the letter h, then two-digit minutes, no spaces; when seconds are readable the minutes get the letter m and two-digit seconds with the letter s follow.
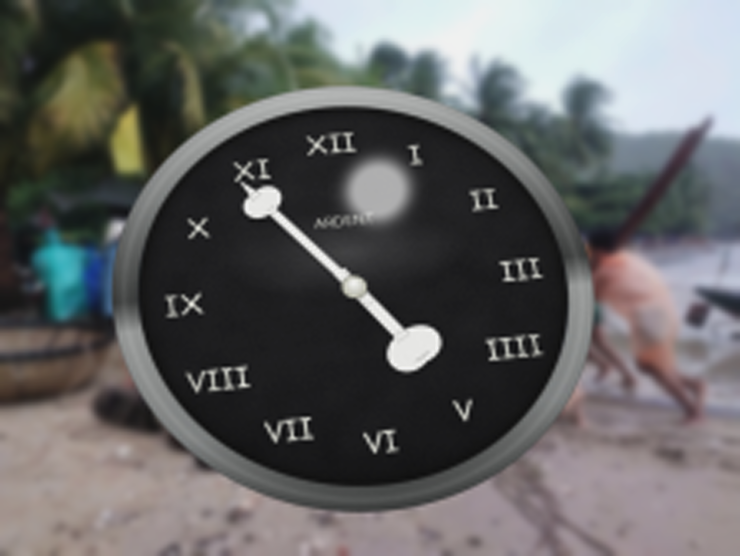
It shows 4h54
